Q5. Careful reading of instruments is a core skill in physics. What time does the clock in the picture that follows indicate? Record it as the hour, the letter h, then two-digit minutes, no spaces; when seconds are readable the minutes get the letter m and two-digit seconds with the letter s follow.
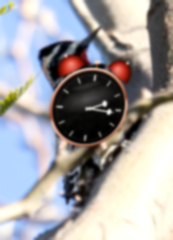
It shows 2h16
